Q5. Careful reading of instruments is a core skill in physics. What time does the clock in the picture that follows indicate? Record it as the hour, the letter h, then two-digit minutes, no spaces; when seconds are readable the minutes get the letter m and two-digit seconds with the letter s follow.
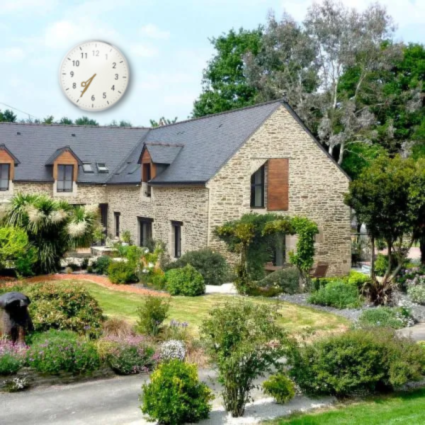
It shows 7h35
